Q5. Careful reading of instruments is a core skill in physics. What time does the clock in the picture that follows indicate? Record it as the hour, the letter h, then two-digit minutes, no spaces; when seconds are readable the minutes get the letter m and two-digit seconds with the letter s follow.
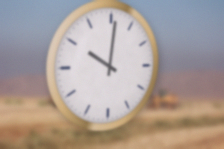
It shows 10h01
